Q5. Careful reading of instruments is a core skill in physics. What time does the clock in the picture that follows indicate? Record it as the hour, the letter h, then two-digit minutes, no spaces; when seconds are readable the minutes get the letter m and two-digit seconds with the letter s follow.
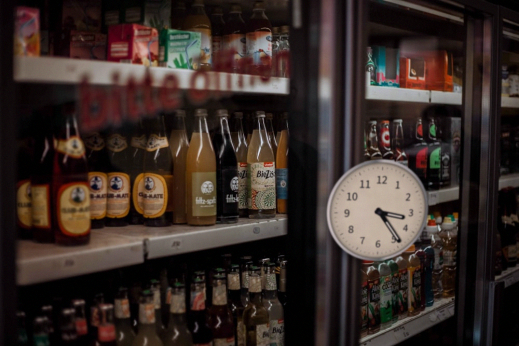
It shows 3h24
